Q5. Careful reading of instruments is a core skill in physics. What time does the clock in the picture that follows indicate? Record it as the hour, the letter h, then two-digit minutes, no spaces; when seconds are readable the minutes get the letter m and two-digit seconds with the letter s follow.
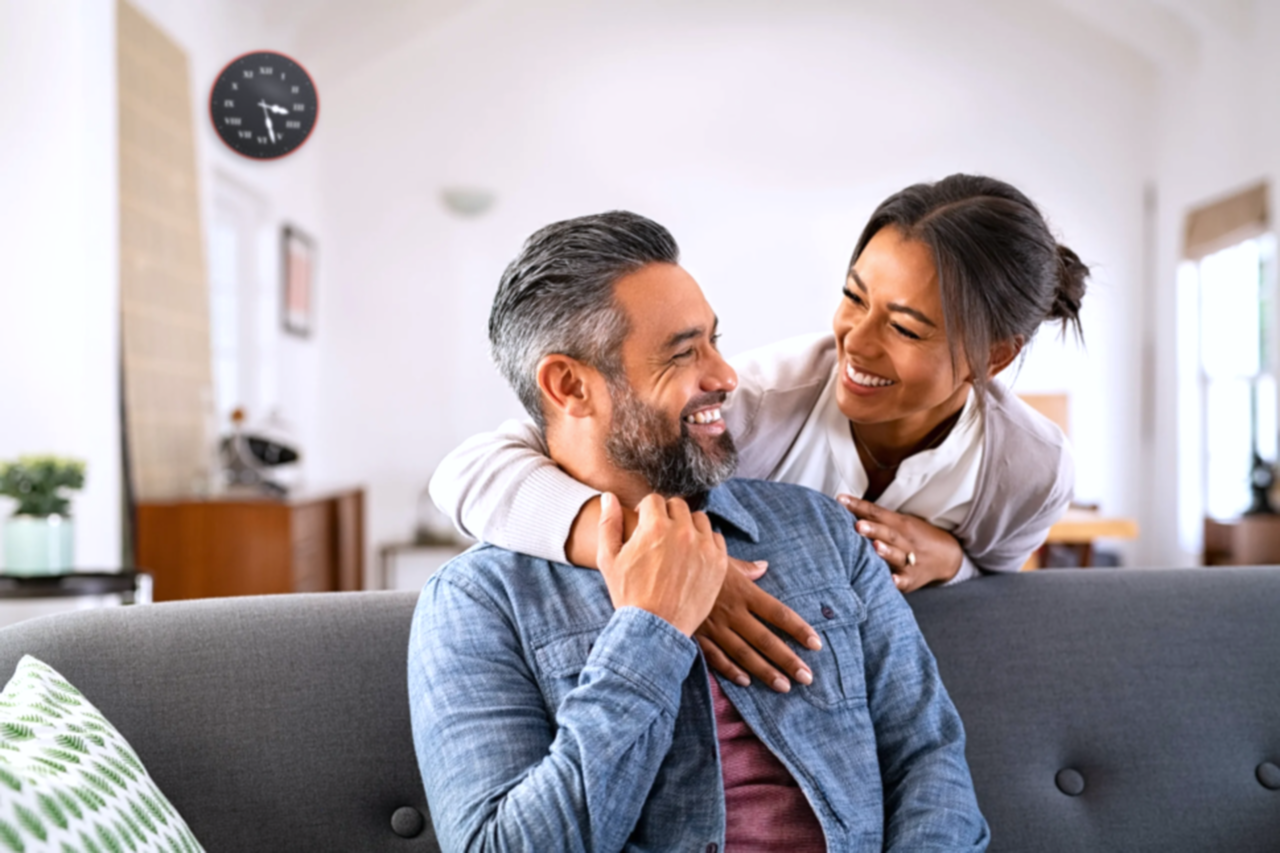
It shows 3h27
